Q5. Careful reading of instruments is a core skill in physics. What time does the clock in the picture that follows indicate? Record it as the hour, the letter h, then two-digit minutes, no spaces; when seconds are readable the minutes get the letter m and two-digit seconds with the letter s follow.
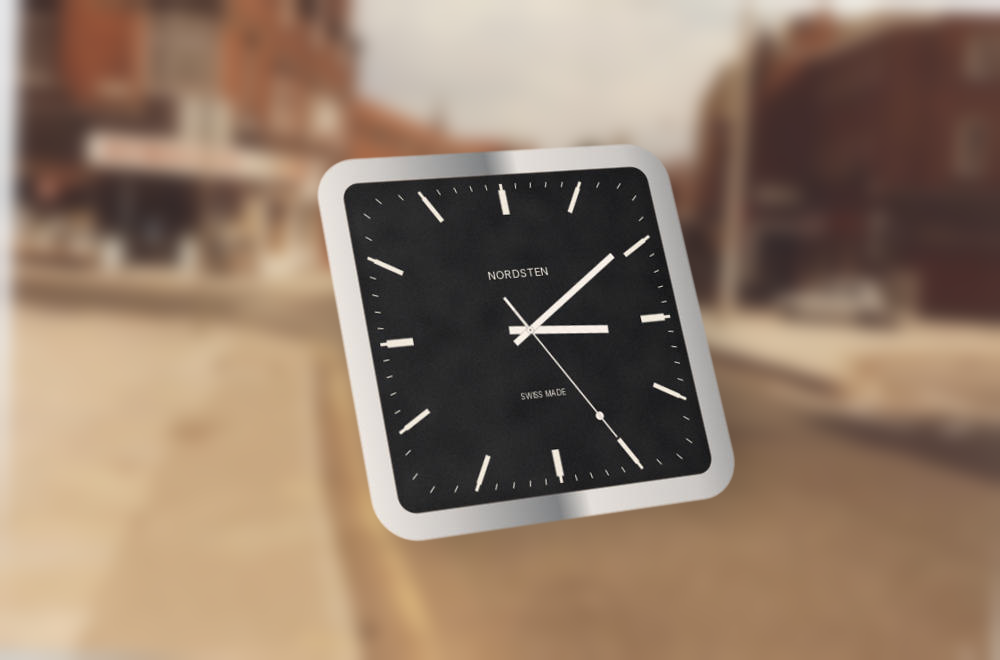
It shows 3h09m25s
